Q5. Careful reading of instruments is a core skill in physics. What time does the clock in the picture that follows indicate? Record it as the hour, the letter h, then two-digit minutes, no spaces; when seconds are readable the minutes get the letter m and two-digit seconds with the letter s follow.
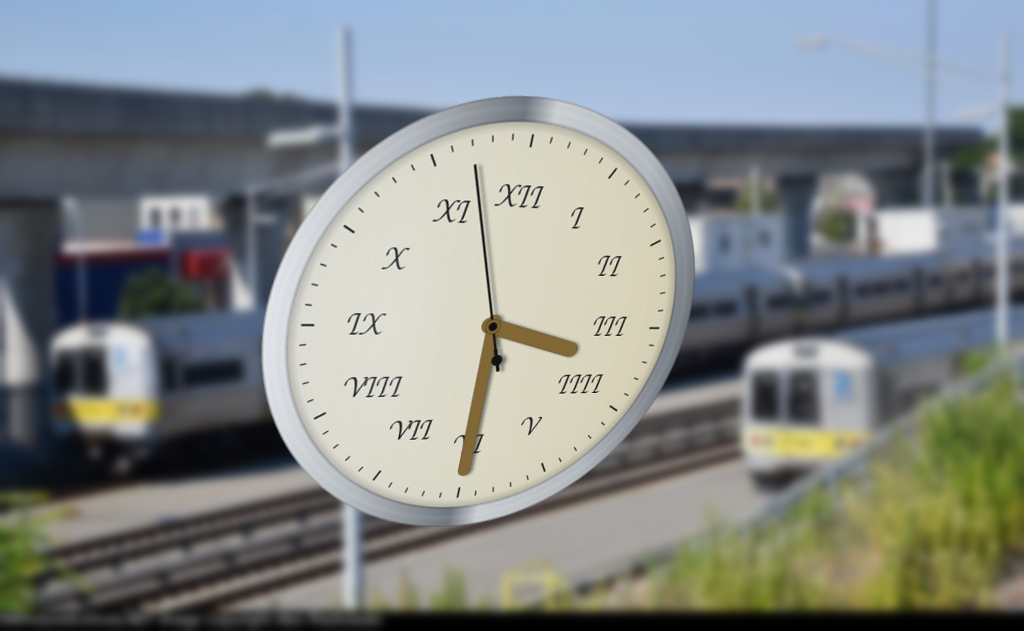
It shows 3h29m57s
